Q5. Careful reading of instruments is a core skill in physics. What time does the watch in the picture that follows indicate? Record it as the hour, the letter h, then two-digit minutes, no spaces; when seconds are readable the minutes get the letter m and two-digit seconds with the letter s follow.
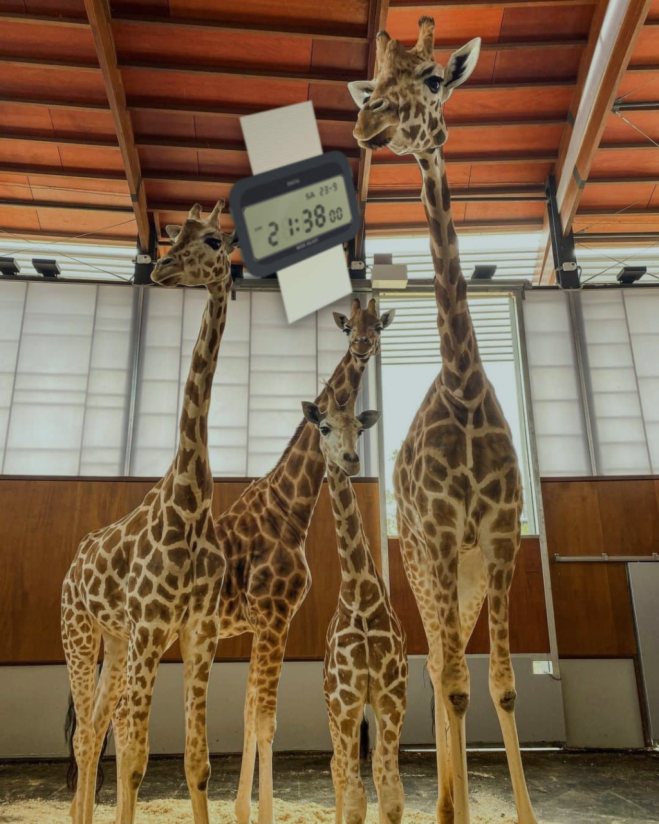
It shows 21h38m00s
